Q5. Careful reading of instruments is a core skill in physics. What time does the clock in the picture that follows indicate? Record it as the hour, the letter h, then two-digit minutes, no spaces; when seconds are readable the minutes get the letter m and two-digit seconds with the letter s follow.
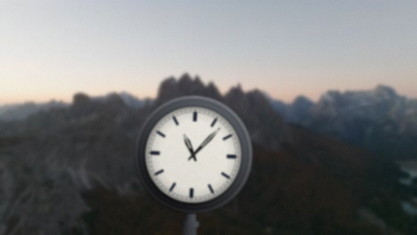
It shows 11h07
